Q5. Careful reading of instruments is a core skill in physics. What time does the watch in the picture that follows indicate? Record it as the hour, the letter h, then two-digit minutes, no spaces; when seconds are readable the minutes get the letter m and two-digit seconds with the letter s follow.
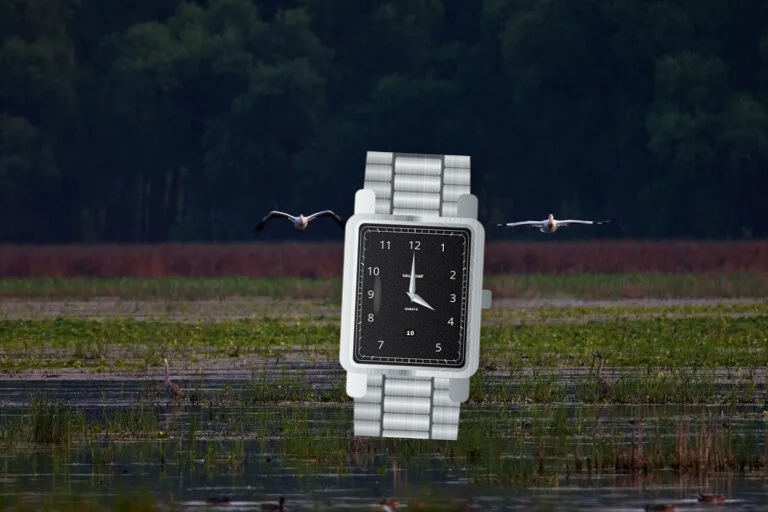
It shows 4h00
